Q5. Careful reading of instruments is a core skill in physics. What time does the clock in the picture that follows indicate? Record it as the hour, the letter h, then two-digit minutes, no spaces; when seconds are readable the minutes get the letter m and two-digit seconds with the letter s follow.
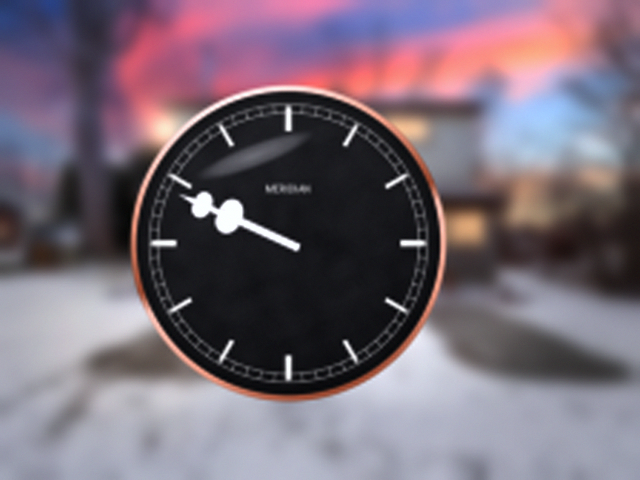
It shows 9h49
